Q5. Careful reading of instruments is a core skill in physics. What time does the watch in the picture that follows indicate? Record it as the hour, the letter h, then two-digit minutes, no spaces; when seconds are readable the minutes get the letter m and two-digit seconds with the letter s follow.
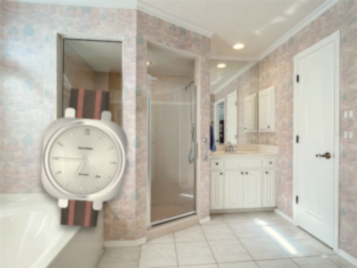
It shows 6h45
